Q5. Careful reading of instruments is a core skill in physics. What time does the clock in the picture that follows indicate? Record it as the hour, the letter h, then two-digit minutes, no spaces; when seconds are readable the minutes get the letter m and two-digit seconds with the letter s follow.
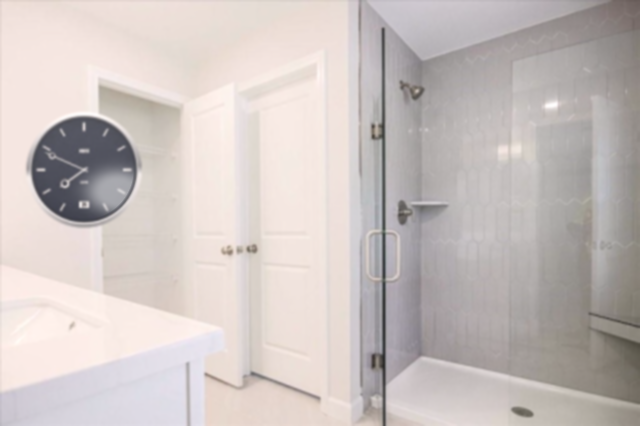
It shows 7h49
